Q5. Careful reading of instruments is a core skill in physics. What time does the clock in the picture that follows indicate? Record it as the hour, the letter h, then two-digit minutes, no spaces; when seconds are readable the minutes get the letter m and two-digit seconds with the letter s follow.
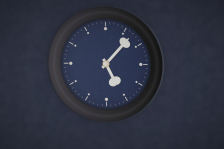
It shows 5h07
